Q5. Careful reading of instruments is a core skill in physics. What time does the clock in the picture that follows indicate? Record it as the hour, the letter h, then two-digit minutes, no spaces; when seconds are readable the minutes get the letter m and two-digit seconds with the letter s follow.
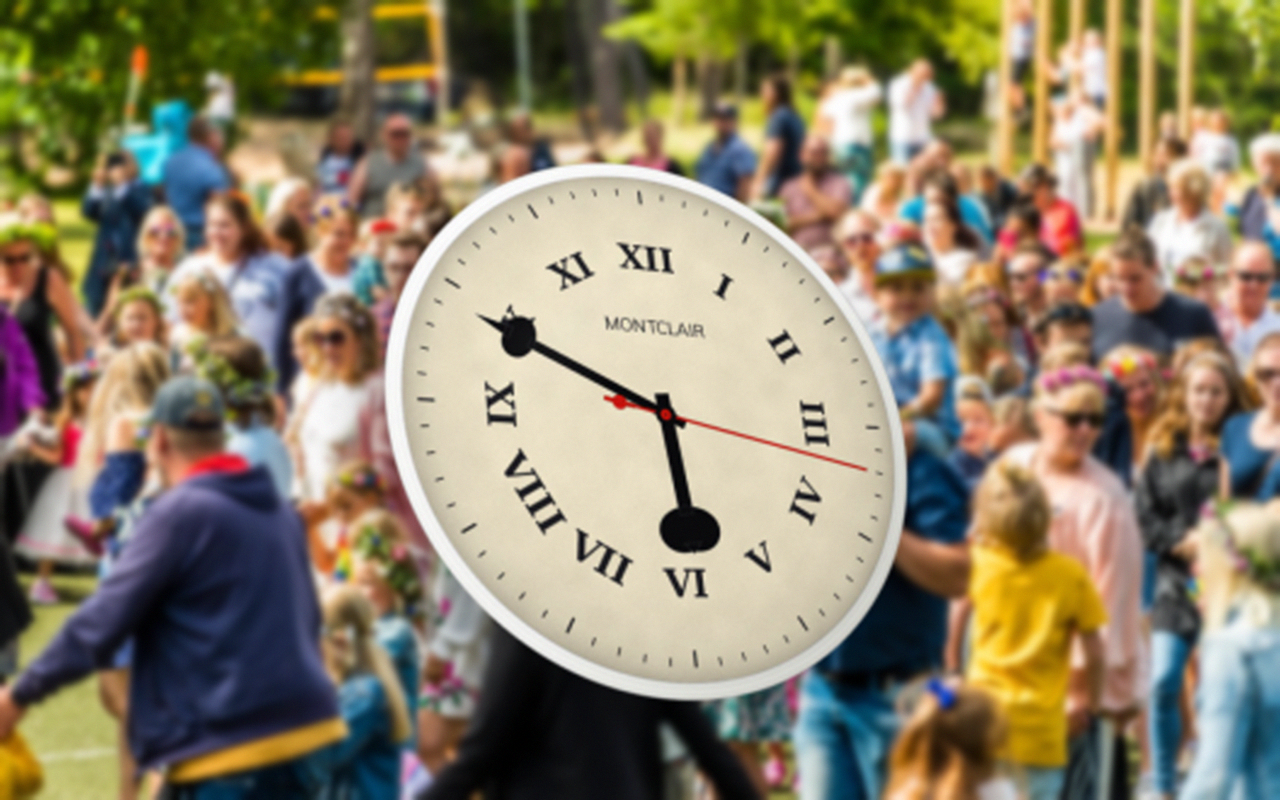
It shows 5h49m17s
